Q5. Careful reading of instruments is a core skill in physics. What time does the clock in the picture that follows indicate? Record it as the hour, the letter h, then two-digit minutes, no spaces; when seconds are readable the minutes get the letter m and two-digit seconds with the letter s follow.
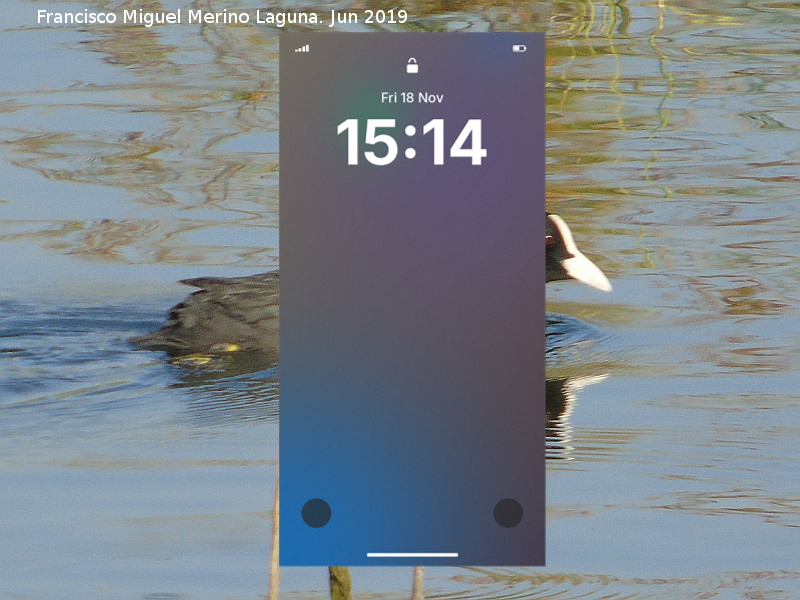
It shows 15h14
